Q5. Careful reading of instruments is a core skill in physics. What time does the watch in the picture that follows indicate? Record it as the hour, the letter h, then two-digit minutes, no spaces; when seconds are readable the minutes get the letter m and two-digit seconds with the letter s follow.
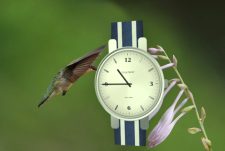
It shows 10h45
